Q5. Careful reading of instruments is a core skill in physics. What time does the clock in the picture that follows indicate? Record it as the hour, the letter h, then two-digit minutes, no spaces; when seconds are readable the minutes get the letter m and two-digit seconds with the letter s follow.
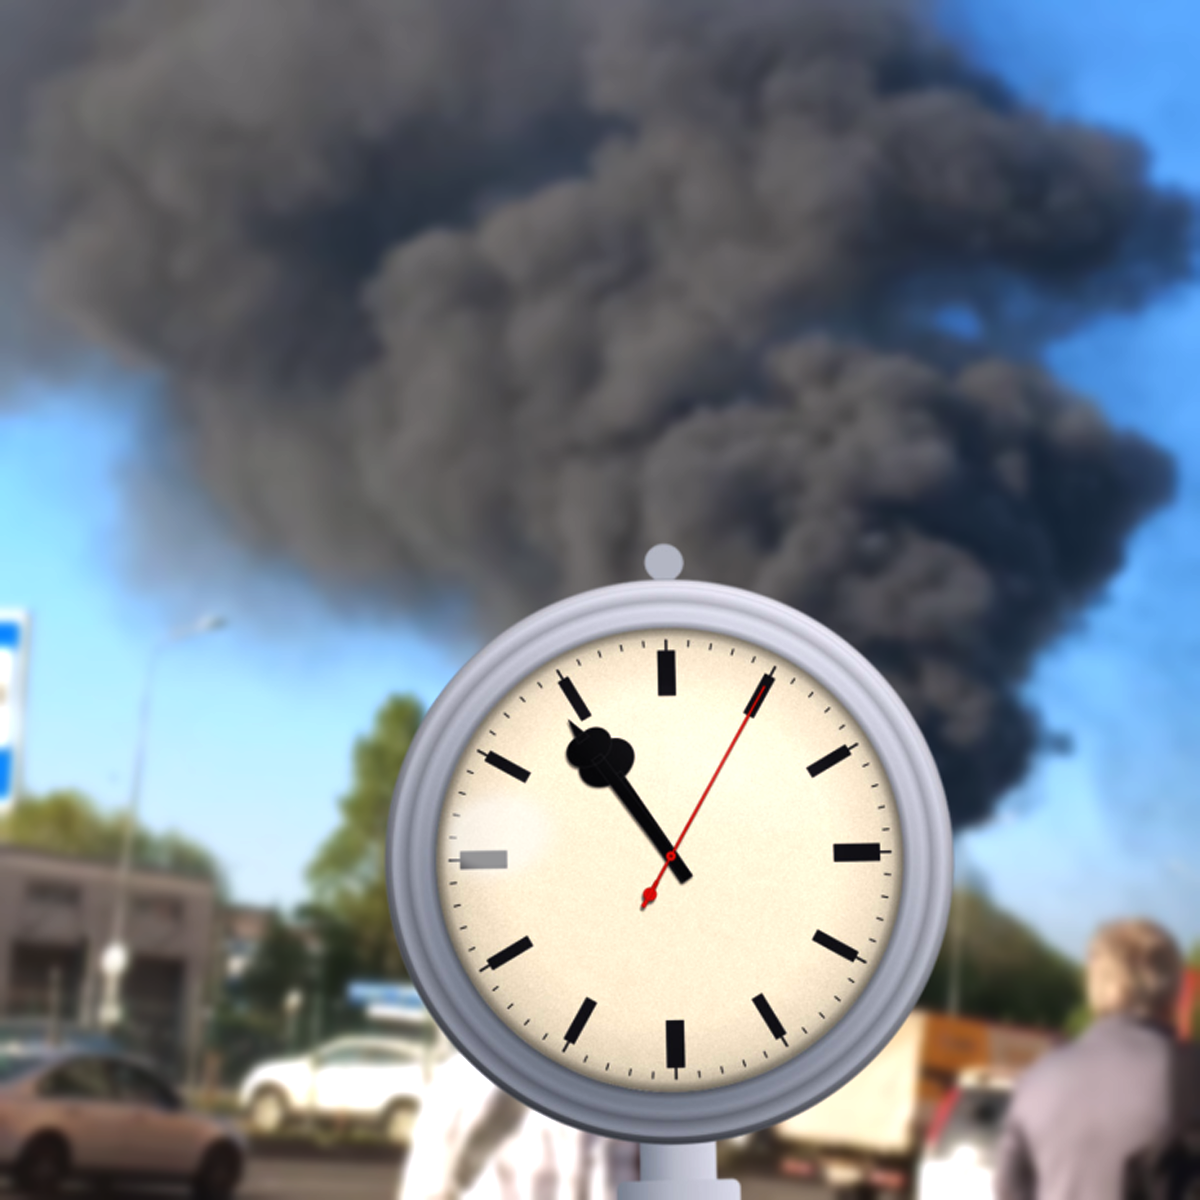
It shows 10h54m05s
